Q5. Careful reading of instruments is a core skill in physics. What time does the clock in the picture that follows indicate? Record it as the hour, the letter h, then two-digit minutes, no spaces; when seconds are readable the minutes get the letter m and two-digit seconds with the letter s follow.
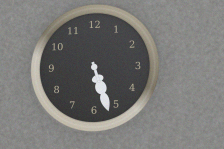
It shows 5h27
